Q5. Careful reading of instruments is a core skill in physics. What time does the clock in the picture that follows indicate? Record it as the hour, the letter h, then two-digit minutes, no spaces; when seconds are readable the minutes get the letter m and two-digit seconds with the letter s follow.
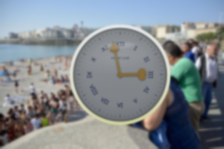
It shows 2h58
